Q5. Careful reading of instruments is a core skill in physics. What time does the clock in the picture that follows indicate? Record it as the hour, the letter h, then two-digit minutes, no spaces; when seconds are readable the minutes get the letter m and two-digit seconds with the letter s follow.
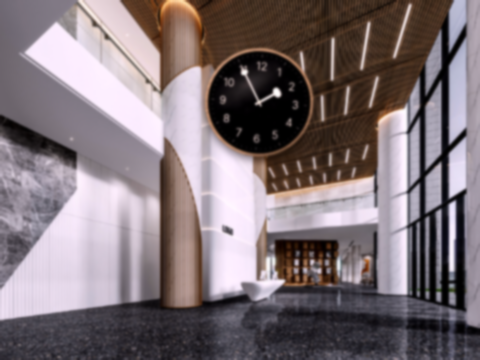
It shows 1h55
